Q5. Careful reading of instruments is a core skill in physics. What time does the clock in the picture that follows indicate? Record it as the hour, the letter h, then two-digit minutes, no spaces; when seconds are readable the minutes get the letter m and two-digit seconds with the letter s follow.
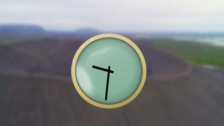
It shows 9h31
